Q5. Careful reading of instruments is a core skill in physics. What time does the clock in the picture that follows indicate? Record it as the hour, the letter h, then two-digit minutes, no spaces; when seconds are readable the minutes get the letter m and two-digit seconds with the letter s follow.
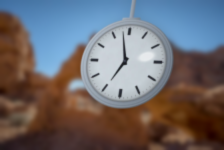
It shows 6h58
